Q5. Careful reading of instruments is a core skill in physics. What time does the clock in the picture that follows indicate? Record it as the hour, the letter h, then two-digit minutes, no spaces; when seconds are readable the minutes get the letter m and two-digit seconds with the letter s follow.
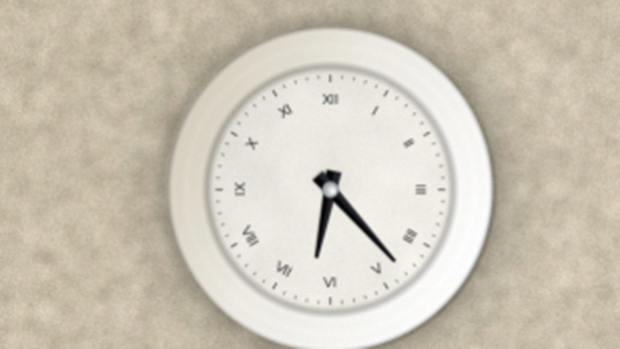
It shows 6h23
